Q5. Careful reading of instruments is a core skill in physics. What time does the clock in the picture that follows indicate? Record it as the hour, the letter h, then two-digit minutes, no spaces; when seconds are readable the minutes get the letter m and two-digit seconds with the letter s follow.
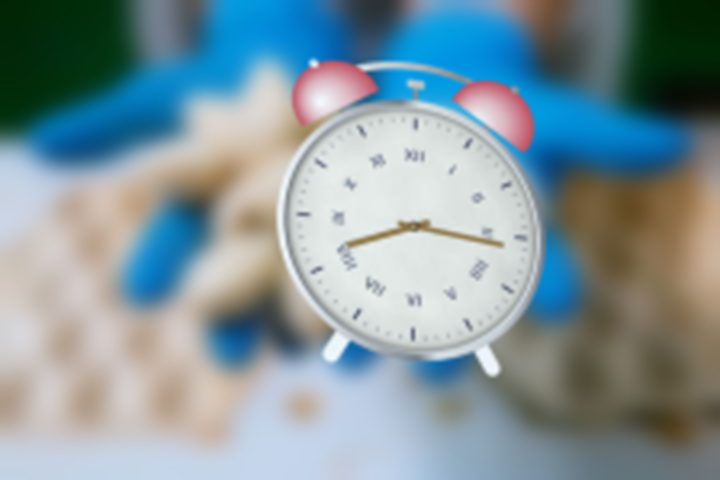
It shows 8h16
